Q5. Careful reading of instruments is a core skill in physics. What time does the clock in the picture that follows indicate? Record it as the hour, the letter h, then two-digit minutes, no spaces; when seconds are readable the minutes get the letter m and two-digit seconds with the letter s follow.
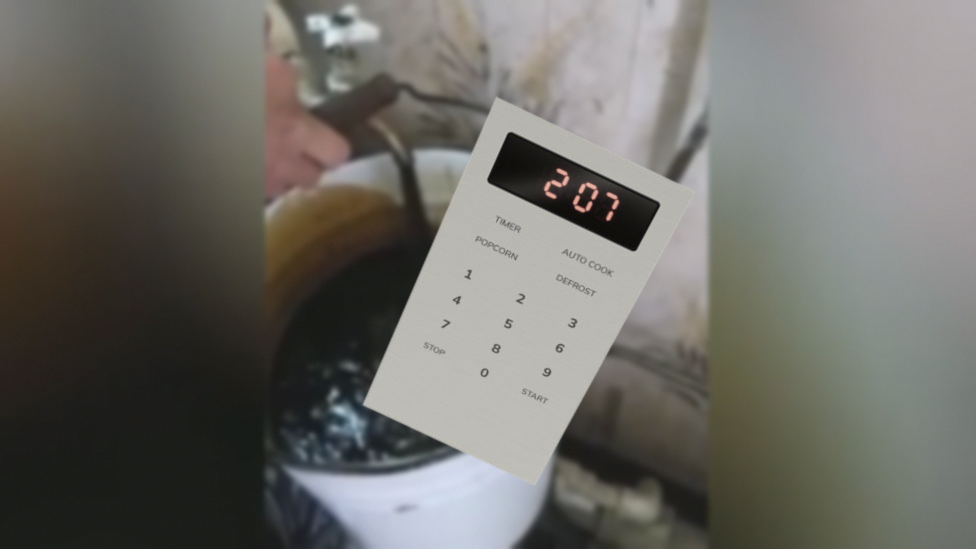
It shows 2h07
